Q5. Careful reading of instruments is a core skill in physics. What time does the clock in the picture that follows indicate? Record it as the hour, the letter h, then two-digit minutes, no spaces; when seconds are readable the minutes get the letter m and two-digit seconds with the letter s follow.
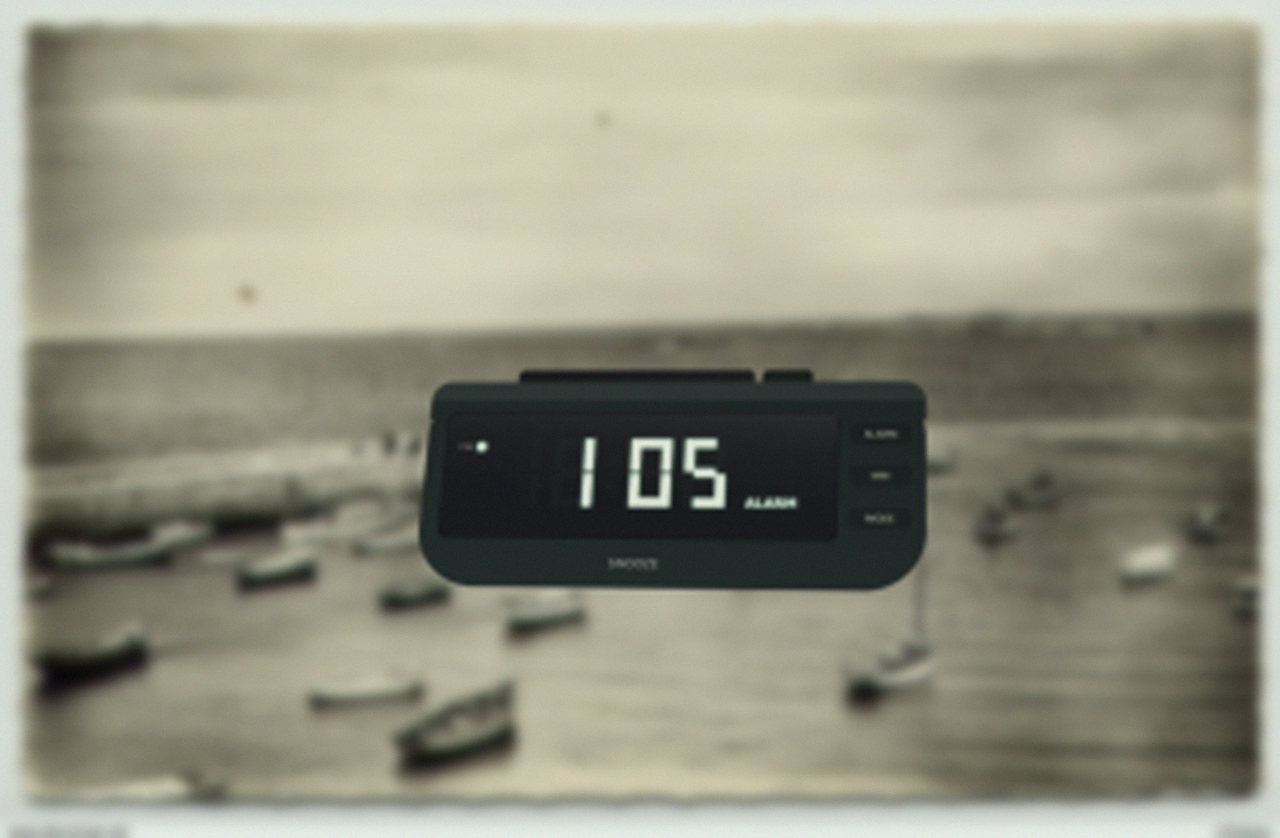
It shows 1h05
